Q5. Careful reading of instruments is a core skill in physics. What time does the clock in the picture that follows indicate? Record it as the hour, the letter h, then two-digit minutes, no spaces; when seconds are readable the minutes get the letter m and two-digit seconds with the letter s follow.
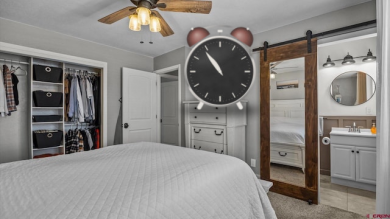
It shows 10h54
